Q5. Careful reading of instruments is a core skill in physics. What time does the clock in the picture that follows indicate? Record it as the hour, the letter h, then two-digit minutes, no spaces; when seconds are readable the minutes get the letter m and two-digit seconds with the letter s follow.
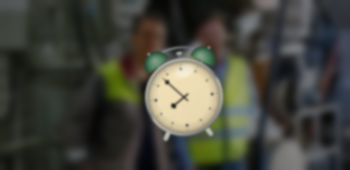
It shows 7h53
